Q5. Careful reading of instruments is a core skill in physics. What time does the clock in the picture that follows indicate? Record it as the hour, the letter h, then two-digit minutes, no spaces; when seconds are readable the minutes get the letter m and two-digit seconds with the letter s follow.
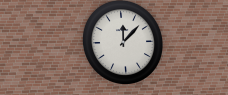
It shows 12h08
